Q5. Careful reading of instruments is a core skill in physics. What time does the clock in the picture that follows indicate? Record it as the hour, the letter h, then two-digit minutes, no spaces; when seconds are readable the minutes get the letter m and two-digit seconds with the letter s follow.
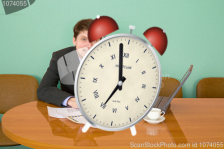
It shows 6h58
